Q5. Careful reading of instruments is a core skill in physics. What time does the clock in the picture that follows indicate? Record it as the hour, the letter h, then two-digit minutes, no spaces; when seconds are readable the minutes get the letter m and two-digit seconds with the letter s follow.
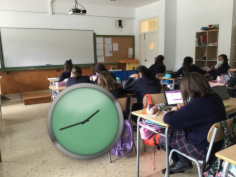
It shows 1h42
